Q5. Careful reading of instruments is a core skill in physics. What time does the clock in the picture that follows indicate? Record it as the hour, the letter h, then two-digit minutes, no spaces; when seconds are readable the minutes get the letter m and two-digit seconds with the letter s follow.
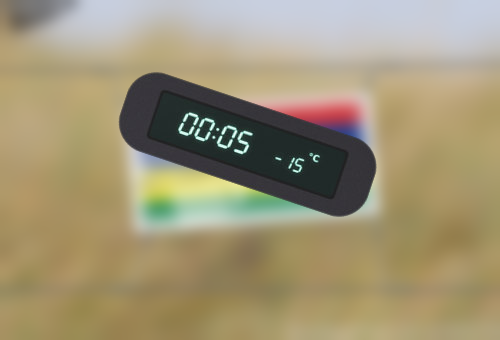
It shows 0h05
